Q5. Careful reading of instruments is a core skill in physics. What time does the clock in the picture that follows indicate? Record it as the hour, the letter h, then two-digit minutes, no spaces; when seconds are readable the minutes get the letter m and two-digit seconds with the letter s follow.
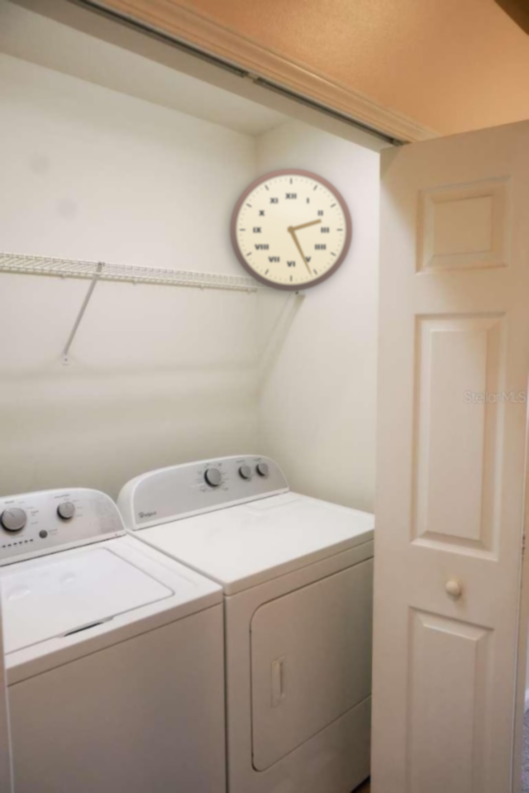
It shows 2h26
